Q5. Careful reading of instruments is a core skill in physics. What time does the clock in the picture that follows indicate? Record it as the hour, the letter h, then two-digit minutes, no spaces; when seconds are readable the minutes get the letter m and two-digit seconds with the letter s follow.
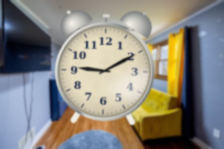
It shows 9h10
